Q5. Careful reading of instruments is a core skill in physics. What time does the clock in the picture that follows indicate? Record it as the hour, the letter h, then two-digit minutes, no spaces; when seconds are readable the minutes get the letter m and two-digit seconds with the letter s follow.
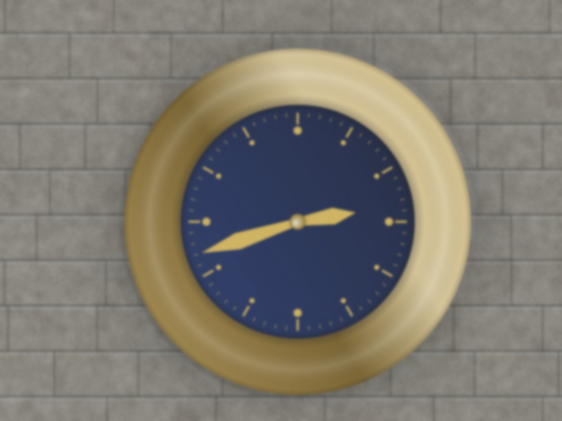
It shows 2h42
